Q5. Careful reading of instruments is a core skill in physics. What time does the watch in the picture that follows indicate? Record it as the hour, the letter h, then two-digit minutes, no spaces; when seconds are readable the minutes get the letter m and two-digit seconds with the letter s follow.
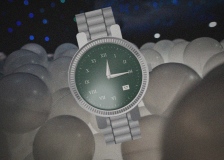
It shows 12h15
